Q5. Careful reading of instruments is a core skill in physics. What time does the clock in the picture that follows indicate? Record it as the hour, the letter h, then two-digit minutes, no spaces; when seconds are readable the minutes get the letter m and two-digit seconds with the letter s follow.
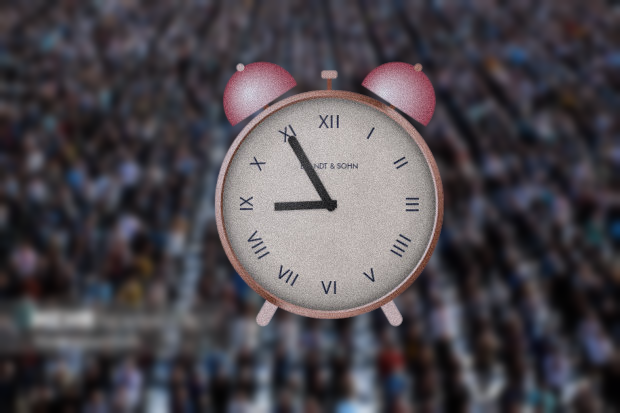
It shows 8h55
